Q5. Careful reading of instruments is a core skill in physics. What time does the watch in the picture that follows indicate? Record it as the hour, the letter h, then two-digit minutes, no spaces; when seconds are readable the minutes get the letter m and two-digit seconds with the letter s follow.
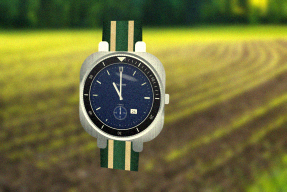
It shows 11h00
